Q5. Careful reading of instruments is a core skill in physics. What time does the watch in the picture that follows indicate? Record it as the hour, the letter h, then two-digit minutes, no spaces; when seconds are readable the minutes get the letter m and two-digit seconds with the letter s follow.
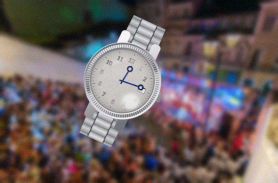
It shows 12h14
